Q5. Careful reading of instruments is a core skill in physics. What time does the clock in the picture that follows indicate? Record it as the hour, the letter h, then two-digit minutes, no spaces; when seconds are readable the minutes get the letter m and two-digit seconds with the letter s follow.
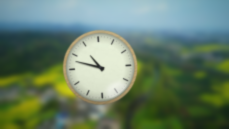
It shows 10h48
